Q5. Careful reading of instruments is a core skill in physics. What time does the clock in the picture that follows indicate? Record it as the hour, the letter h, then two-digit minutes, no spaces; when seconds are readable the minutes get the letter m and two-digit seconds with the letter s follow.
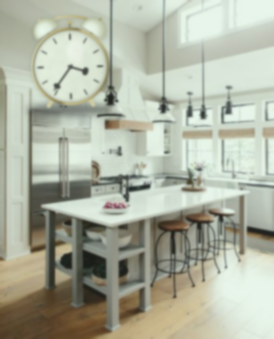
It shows 3h36
